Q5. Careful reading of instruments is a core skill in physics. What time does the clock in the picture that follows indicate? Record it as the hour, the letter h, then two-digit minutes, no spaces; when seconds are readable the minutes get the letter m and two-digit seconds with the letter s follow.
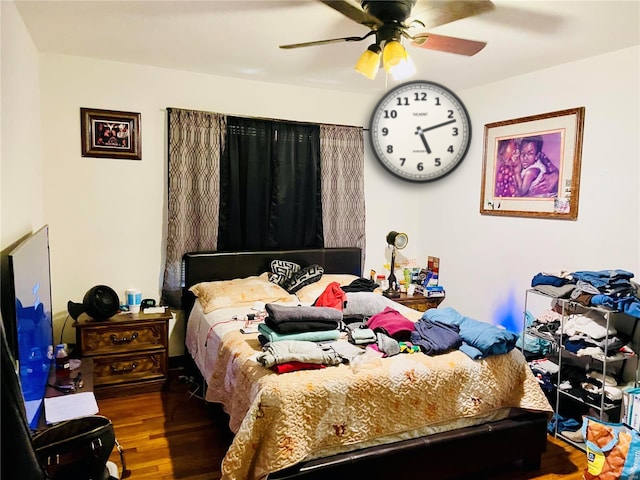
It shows 5h12
